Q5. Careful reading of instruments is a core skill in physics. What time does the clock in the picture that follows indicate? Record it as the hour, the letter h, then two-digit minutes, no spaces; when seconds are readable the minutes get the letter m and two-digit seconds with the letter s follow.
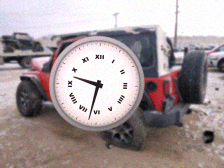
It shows 9h32
